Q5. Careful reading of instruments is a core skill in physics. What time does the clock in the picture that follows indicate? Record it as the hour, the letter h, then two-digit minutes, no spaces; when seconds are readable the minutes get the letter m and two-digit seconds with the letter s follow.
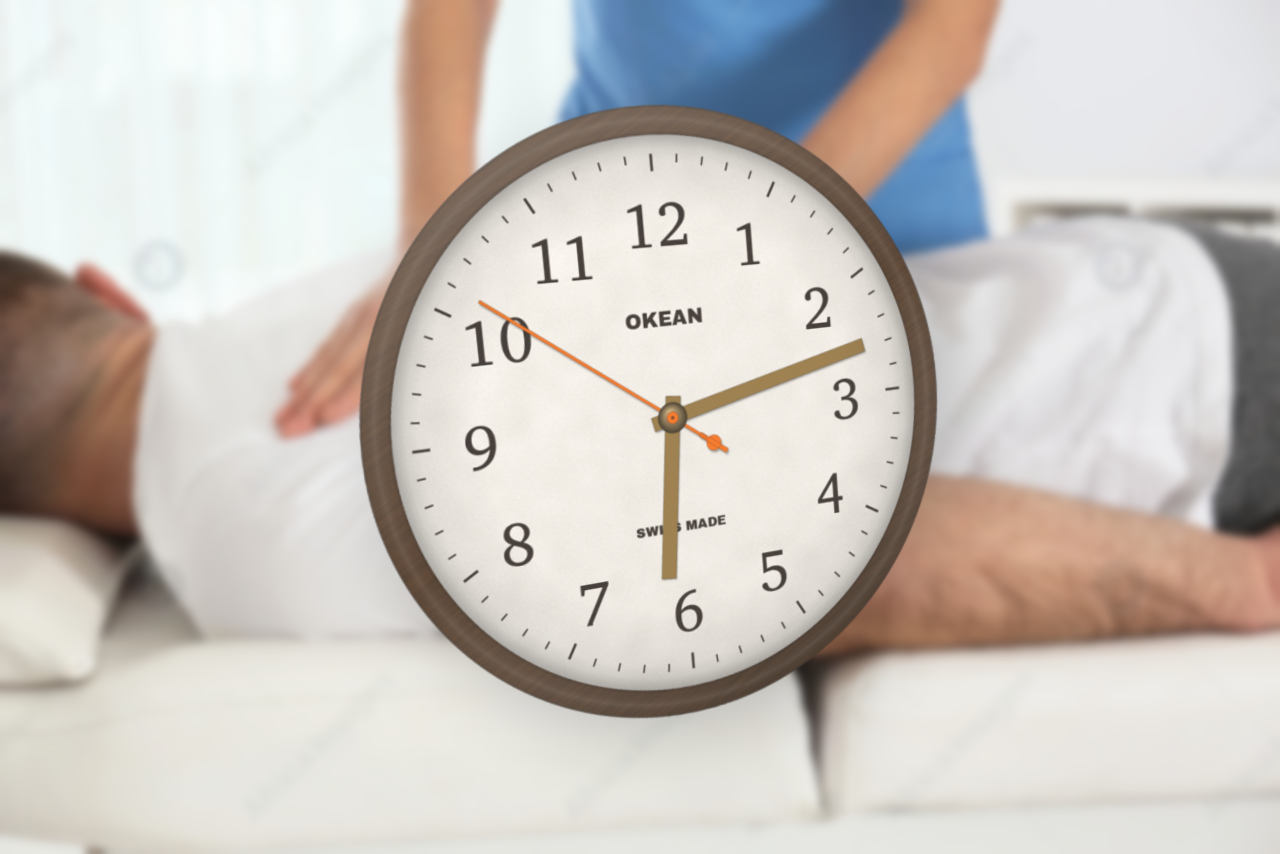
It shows 6h12m51s
